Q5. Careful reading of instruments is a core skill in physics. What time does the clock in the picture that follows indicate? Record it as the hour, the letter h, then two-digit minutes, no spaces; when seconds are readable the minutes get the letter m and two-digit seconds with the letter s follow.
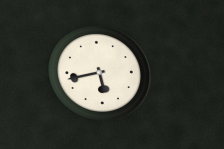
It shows 5h43
